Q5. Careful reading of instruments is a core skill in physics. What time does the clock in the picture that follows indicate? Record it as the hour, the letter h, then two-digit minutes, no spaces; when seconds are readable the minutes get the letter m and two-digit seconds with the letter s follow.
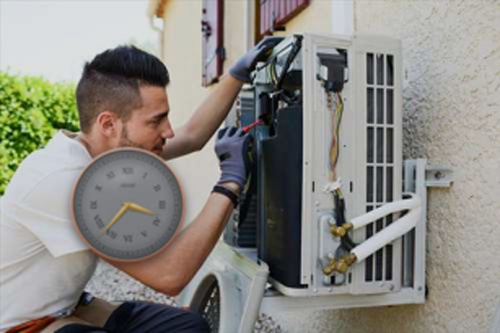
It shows 3h37
